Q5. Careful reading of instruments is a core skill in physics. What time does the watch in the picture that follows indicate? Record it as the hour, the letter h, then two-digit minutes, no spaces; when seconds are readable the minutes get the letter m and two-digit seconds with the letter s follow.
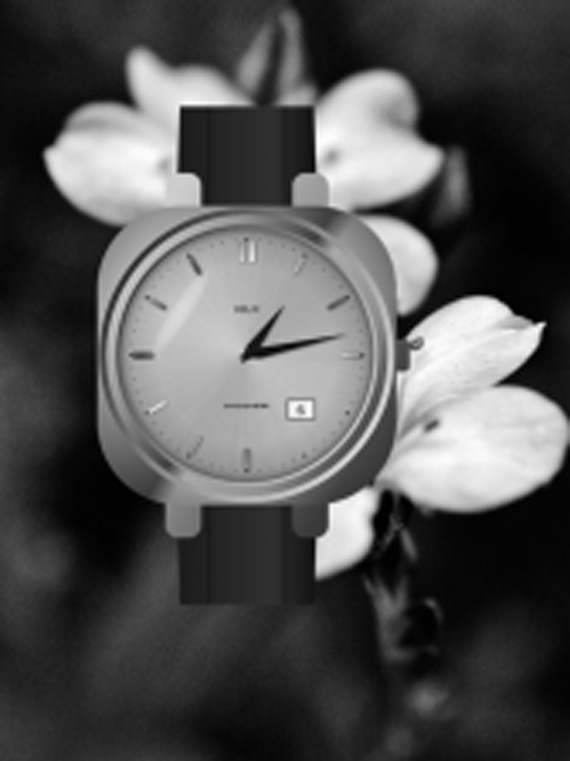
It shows 1h13
